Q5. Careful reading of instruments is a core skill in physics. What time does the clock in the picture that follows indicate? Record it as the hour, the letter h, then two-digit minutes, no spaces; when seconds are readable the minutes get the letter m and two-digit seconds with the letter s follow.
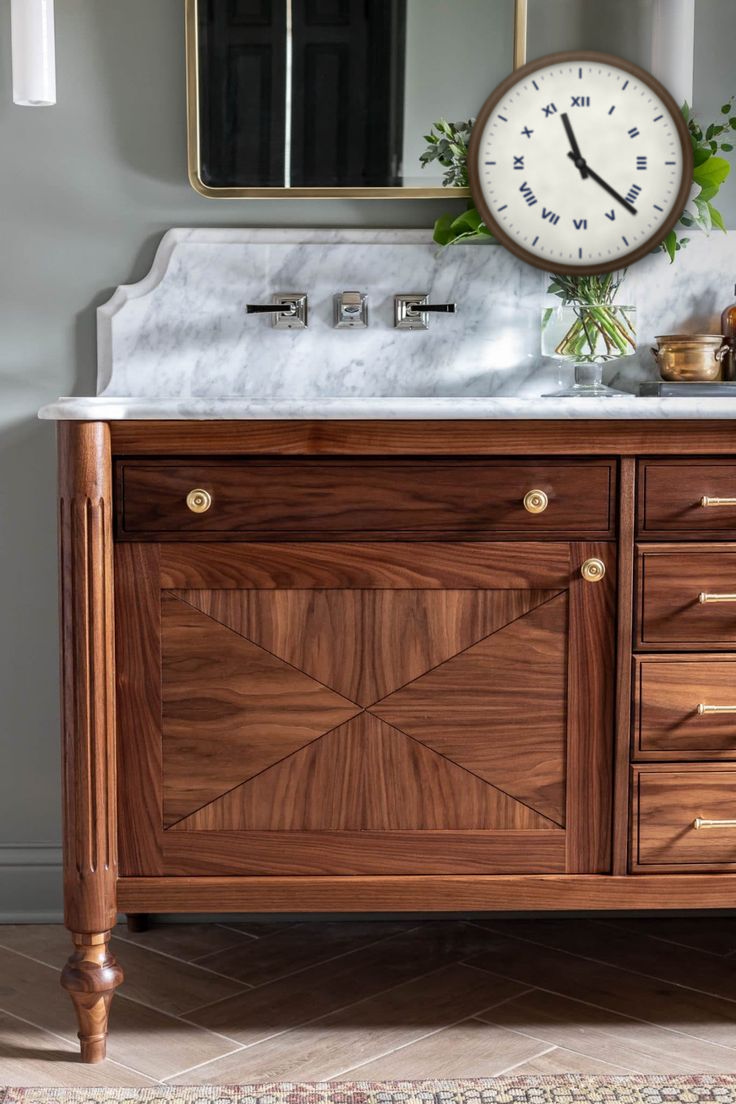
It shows 11h22
